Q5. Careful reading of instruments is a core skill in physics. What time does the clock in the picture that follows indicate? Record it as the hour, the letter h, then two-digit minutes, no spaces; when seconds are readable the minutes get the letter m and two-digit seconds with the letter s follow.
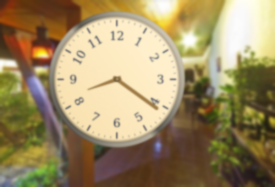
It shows 8h21
